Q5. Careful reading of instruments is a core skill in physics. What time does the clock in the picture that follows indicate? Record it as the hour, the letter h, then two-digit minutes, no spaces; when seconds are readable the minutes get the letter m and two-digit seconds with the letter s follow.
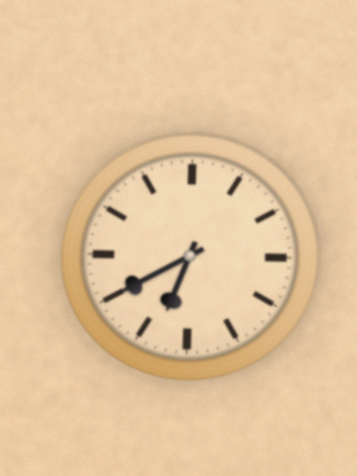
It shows 6h40
